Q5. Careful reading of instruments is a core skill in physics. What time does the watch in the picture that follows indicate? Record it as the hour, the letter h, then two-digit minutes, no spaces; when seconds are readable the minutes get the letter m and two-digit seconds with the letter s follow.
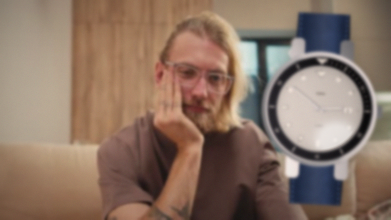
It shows 2h51
